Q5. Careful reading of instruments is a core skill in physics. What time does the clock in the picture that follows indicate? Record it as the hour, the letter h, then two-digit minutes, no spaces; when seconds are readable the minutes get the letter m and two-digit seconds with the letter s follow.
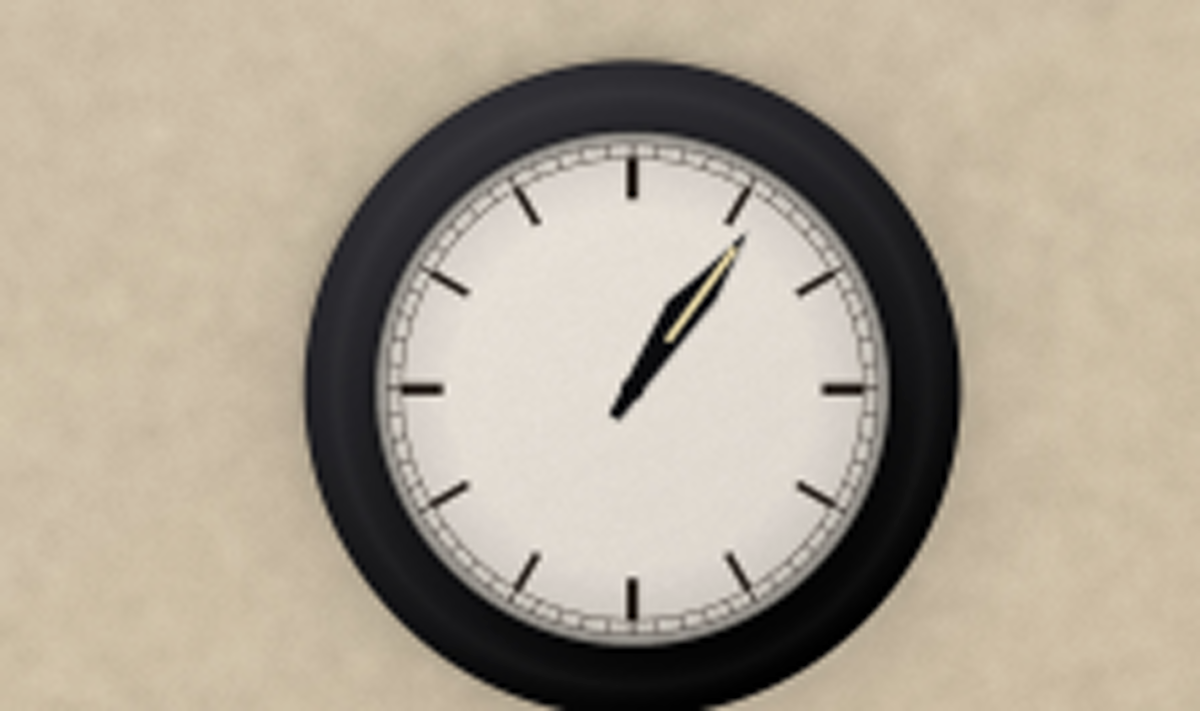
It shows 1h06
